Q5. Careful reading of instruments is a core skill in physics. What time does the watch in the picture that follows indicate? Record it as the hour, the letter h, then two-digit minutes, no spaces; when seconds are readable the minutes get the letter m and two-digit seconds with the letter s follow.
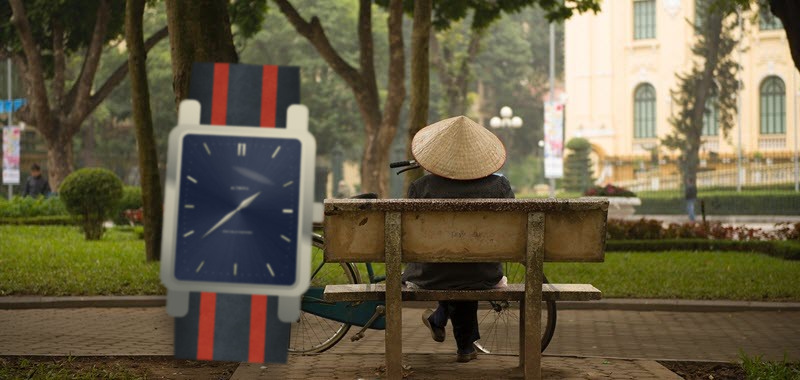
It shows 1h38
